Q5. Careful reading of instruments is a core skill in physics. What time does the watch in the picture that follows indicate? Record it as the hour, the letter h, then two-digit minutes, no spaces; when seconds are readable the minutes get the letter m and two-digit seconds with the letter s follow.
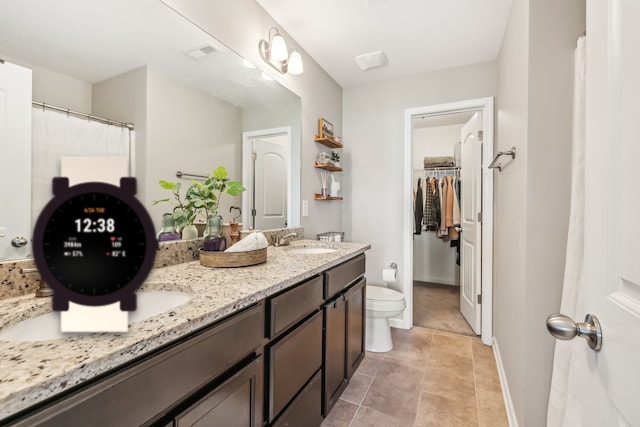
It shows 12h38
